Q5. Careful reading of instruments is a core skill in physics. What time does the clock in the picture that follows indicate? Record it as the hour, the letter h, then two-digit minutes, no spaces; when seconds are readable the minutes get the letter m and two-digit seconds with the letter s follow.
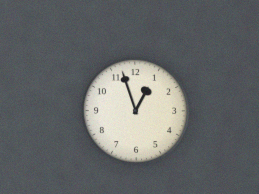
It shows 12h57
